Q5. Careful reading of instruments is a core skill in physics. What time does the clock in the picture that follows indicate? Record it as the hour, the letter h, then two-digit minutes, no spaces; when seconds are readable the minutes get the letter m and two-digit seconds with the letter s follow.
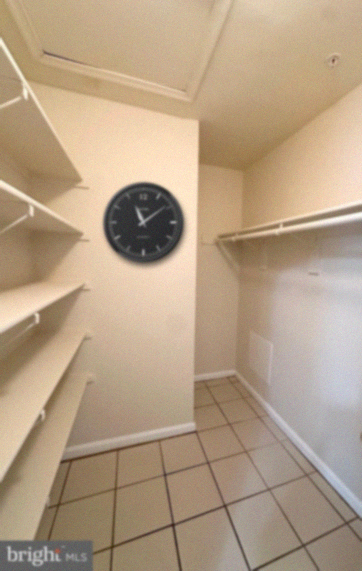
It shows 11h09
